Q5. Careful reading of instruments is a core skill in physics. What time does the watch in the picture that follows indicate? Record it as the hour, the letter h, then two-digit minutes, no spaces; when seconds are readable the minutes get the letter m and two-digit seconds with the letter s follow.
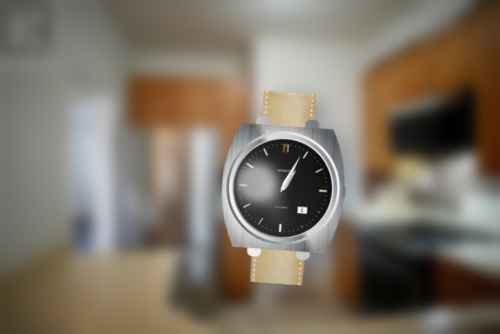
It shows 1h04
